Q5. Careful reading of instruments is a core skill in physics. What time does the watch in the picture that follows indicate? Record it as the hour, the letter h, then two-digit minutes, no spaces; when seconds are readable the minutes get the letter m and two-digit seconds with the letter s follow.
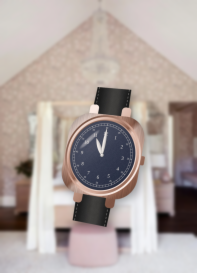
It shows 11h00
